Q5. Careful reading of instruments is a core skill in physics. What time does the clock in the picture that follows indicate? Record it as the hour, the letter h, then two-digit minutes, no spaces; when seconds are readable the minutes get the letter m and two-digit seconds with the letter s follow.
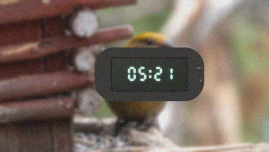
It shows 5h21
